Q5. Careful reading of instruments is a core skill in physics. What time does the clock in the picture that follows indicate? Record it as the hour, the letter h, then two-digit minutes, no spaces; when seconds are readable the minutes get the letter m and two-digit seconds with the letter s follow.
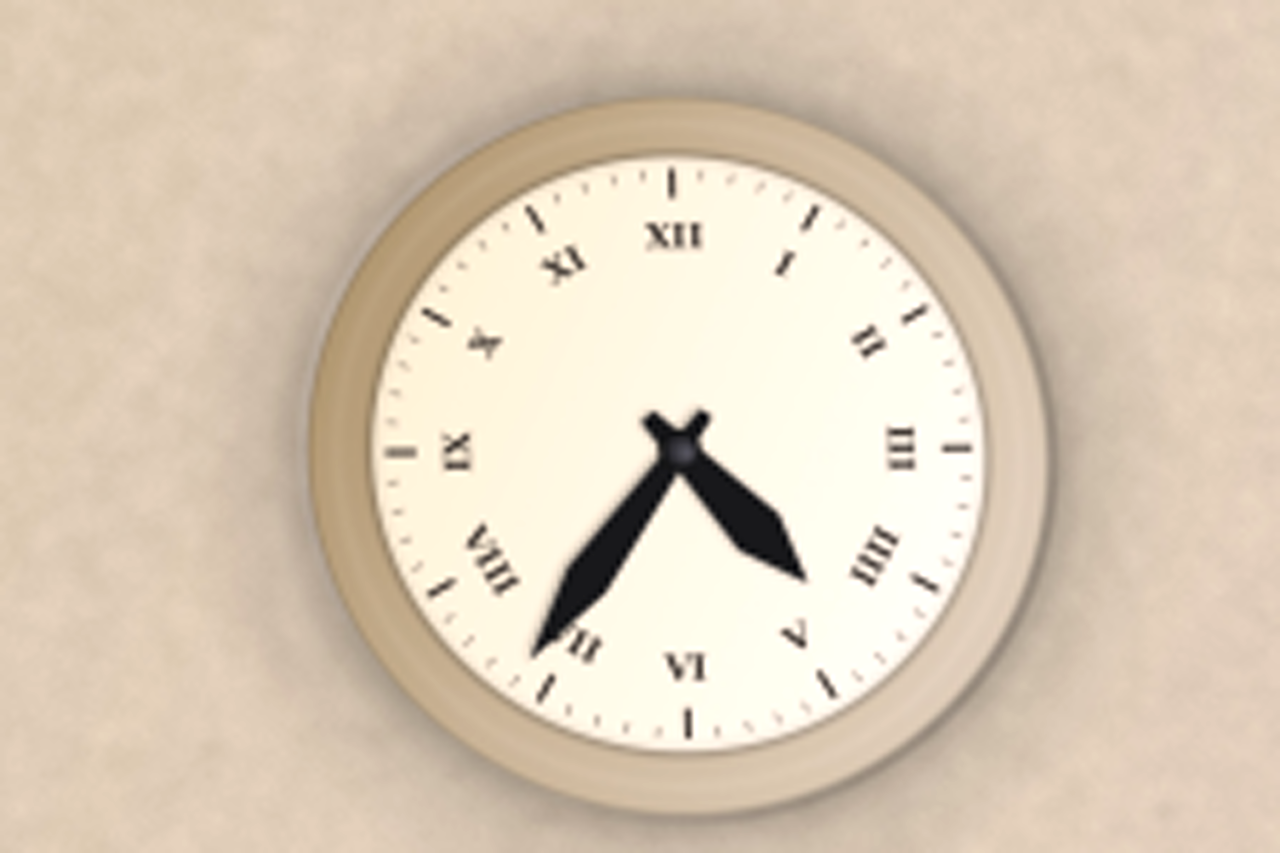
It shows 4h36
